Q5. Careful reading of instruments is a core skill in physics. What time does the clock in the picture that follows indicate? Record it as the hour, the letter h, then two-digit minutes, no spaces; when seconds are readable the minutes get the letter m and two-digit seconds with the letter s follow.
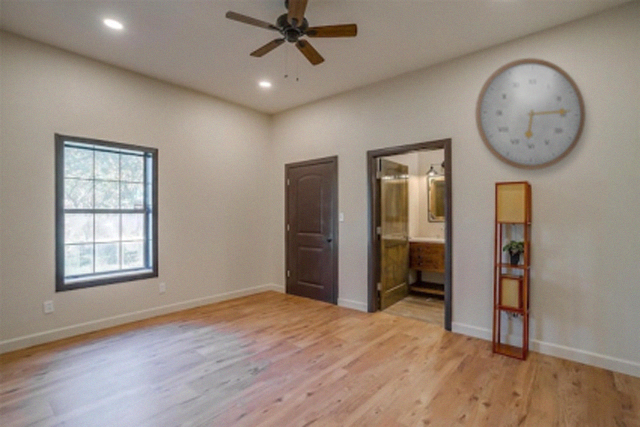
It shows 6h14
